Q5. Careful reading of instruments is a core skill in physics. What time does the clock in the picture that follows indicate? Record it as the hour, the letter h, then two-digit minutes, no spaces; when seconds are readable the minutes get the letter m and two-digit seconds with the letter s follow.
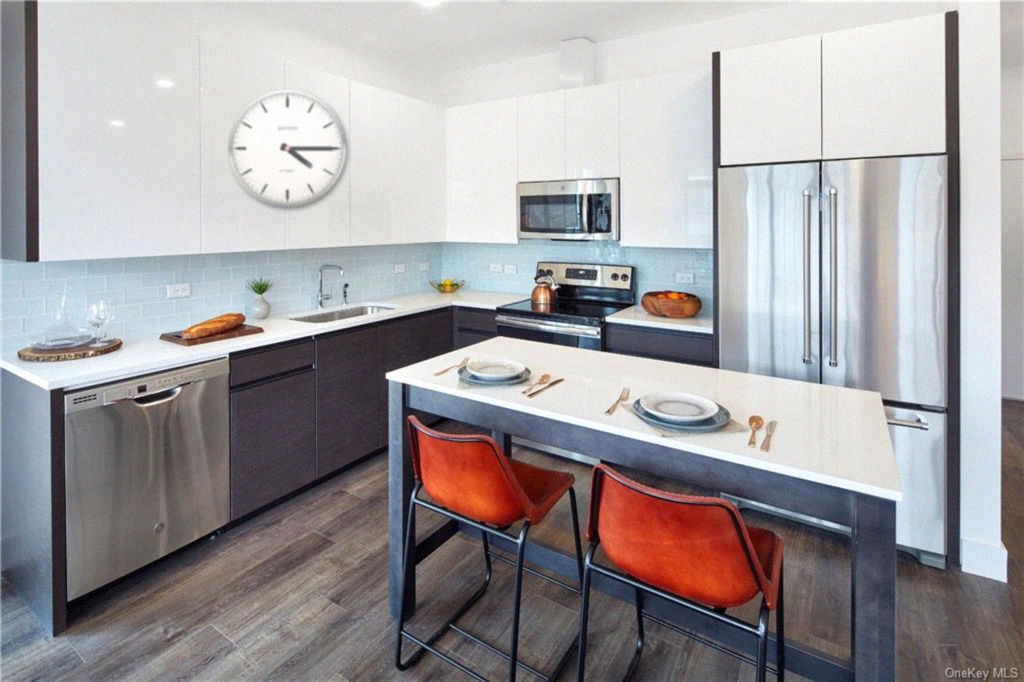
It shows 4h15
